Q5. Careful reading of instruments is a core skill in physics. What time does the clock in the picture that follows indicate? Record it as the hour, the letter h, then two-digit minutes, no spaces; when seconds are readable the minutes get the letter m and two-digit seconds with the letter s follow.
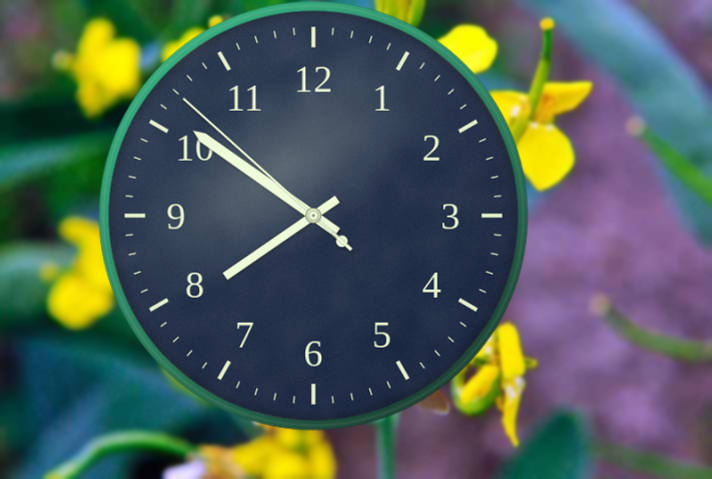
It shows 7h50m52s
